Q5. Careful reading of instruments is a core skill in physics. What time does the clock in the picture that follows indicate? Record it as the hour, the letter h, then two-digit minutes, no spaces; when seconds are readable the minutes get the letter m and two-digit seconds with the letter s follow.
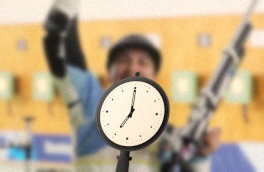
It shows 7h00
